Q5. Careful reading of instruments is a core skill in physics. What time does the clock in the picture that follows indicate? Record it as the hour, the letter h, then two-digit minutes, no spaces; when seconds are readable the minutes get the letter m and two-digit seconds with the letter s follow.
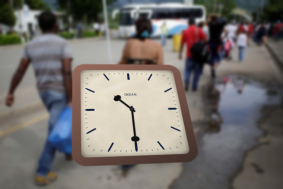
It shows 10h30
